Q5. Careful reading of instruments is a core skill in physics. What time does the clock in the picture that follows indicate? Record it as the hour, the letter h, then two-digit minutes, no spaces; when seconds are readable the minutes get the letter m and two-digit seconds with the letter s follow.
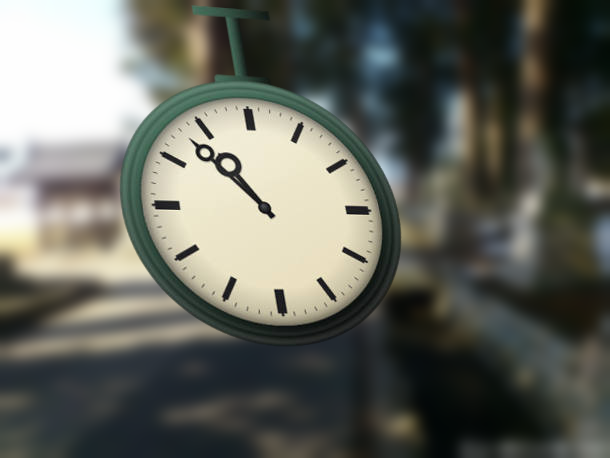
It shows 10h53
